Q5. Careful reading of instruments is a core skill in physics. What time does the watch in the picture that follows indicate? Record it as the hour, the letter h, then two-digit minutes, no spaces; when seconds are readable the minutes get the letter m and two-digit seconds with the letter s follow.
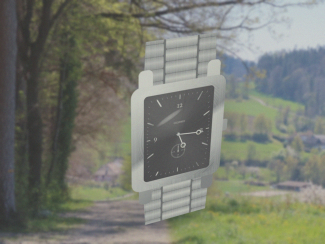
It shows 5h16
